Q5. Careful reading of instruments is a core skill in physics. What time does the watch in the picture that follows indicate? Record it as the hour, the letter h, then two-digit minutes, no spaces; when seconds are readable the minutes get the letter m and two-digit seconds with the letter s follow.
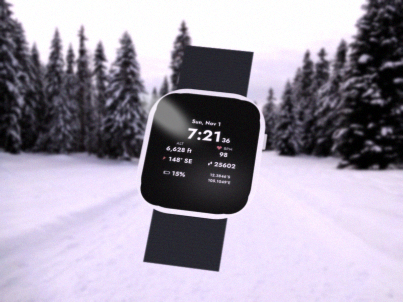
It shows 7h21
